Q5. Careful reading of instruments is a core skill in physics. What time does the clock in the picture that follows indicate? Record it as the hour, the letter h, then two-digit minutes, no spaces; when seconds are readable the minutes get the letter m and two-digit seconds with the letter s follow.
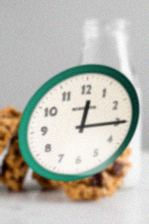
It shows 12h15
